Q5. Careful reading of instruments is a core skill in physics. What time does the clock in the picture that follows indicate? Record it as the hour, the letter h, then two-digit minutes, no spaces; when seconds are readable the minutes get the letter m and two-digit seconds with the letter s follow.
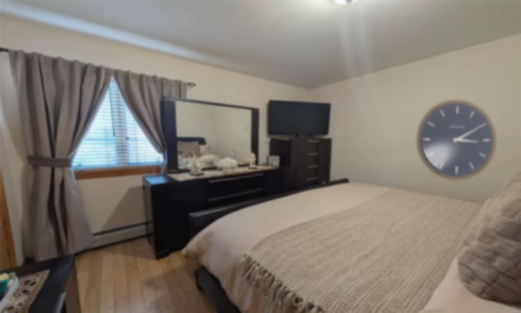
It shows 3h10
